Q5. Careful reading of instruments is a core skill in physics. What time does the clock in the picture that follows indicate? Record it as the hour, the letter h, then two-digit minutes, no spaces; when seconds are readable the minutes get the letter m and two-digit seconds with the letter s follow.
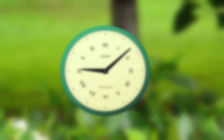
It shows 9h08
